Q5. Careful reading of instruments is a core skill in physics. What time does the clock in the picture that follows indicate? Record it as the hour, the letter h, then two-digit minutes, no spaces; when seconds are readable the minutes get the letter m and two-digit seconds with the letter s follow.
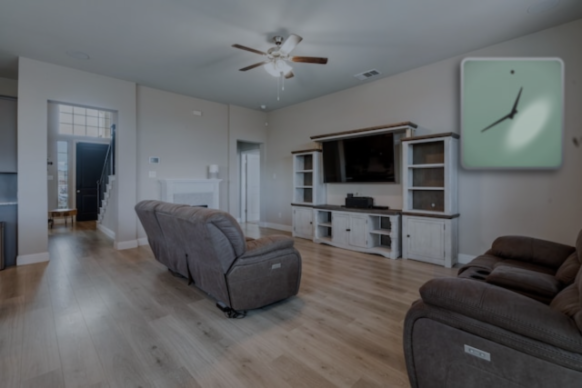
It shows 12h40
